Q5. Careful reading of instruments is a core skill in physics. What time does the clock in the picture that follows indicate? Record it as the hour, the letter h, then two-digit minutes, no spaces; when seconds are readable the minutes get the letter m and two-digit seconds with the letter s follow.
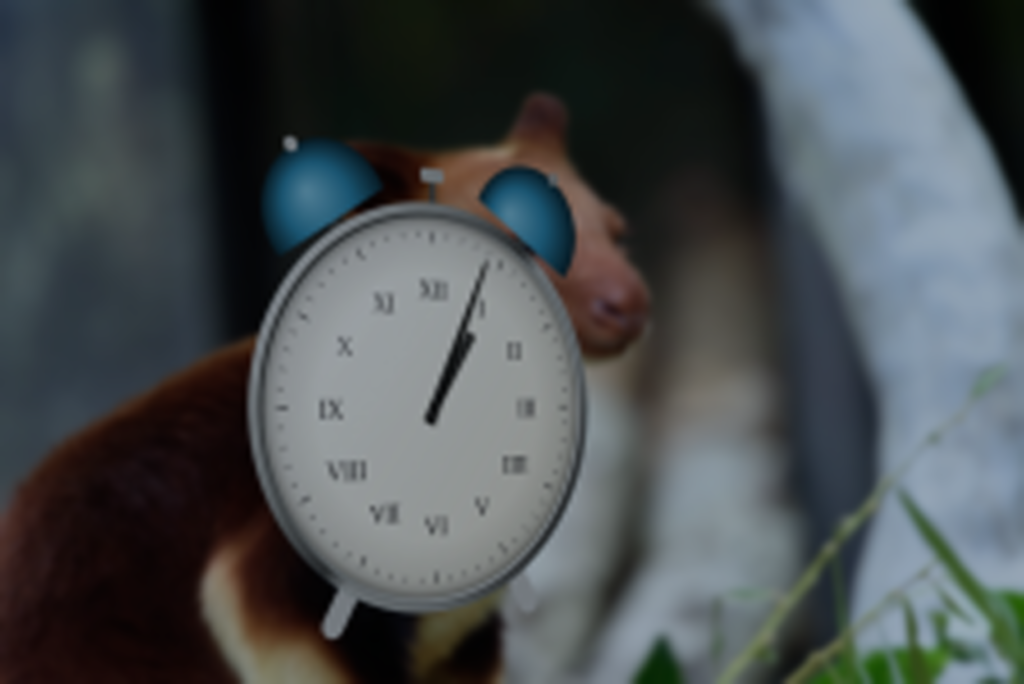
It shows 1h04
